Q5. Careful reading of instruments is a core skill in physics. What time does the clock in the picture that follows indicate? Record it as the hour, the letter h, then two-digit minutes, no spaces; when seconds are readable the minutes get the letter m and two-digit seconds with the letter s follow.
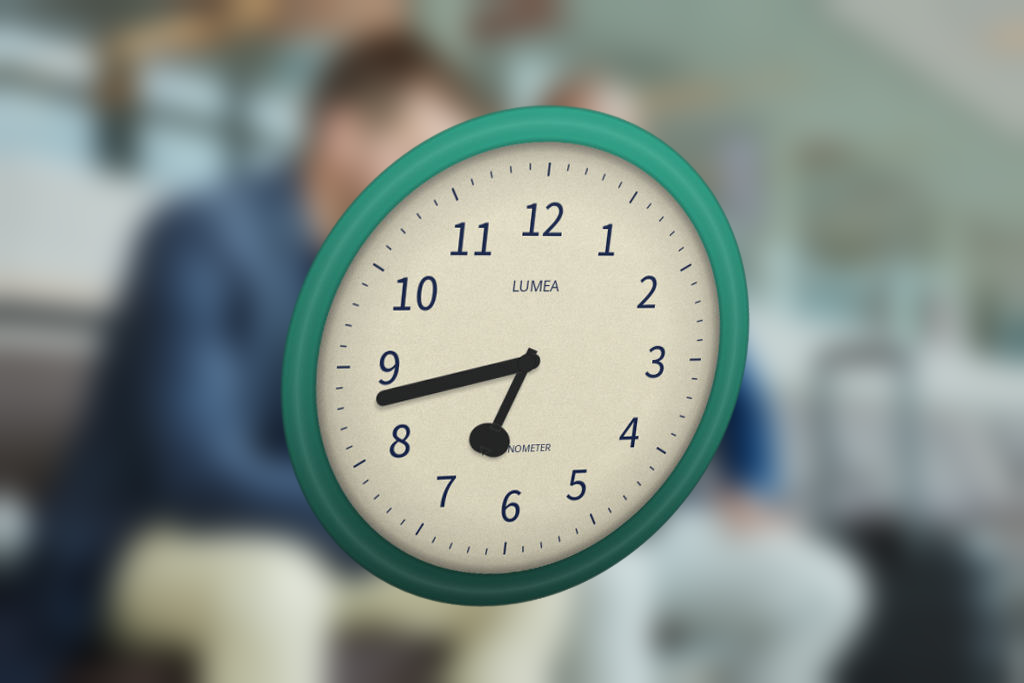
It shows 6h43
